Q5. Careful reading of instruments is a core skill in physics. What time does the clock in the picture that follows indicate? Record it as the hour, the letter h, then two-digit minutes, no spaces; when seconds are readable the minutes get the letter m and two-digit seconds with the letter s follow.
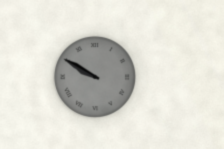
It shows 9h50
